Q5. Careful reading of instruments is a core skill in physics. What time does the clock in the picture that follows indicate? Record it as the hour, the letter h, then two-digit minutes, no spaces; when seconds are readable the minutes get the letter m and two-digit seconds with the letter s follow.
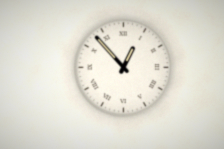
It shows 12h53
